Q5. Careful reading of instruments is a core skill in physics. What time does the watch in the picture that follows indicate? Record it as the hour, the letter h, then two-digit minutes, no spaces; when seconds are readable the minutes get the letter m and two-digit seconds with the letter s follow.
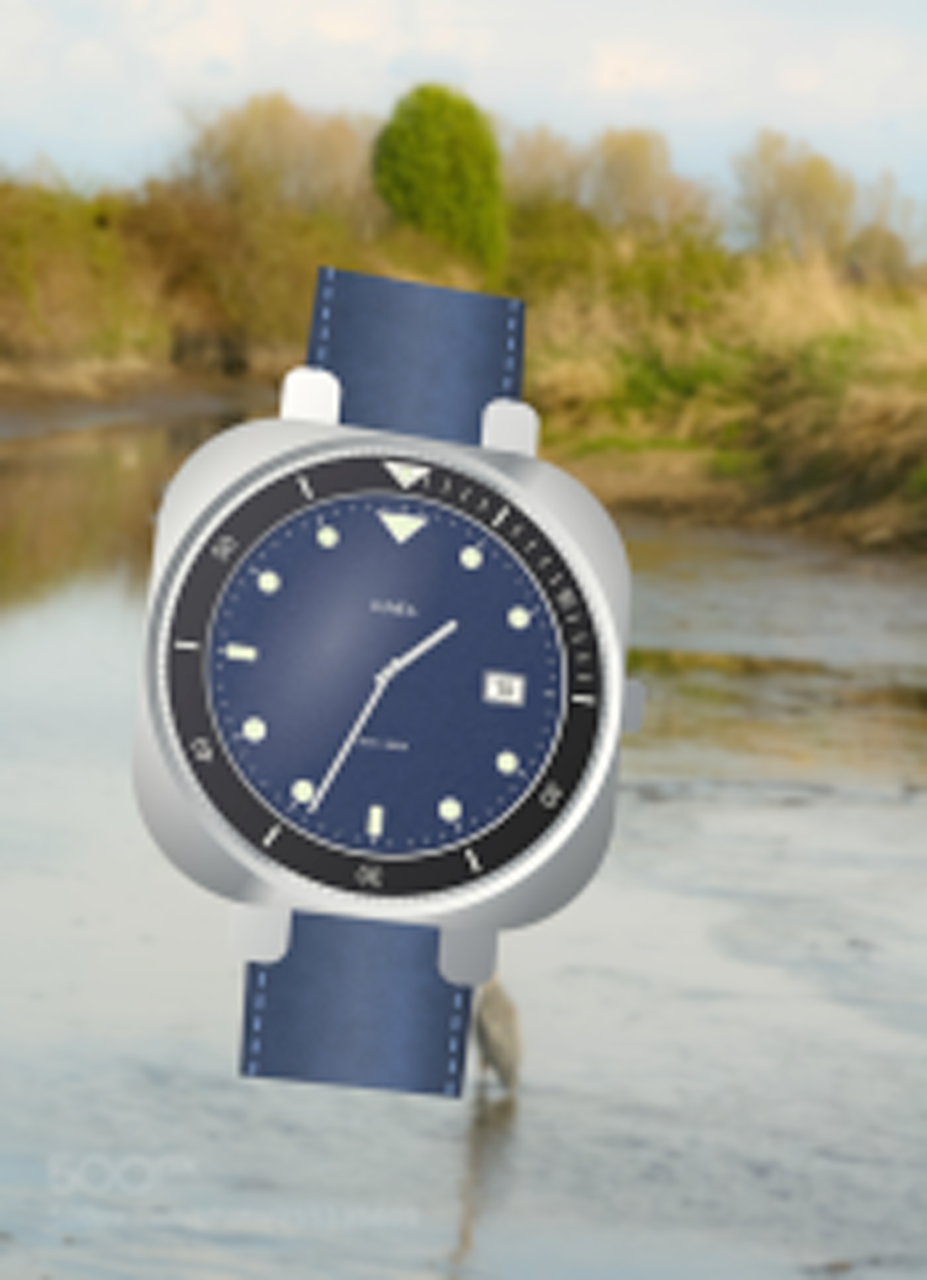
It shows 1h34
